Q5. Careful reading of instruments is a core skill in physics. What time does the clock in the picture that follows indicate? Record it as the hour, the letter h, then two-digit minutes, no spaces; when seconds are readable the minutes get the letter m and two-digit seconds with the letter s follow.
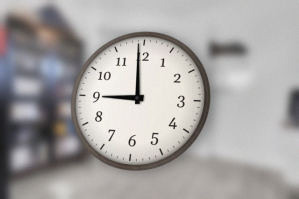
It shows 8h59
